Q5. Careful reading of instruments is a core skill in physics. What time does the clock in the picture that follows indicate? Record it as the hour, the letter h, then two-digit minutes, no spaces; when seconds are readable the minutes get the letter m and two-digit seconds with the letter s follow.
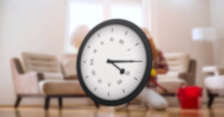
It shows 3h10
